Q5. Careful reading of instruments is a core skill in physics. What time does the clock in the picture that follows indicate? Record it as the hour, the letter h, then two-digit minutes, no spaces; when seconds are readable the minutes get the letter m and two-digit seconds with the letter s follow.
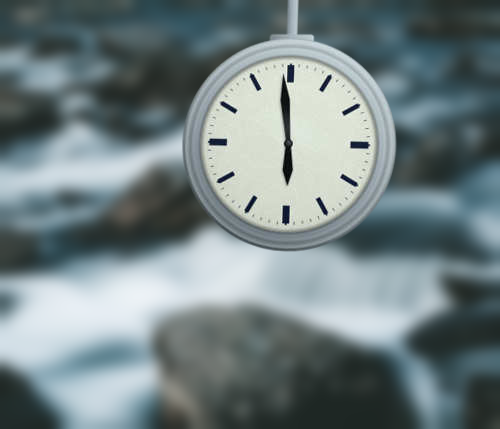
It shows 5h59
